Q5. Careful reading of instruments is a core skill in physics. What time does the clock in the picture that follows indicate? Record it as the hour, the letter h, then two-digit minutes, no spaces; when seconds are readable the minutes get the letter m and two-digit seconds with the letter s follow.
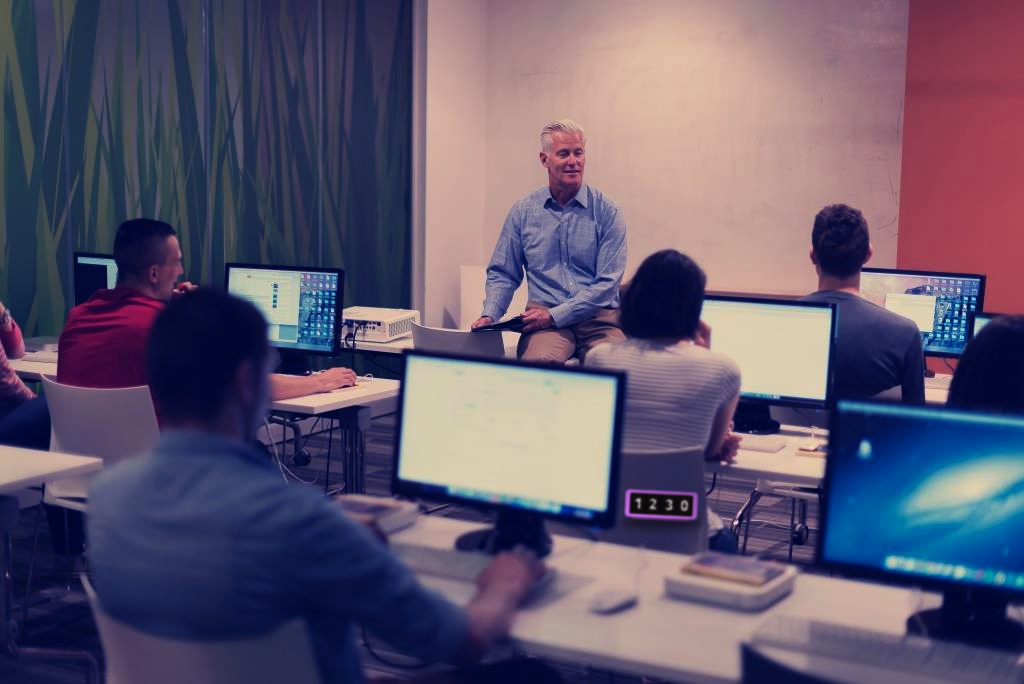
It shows 12h30
